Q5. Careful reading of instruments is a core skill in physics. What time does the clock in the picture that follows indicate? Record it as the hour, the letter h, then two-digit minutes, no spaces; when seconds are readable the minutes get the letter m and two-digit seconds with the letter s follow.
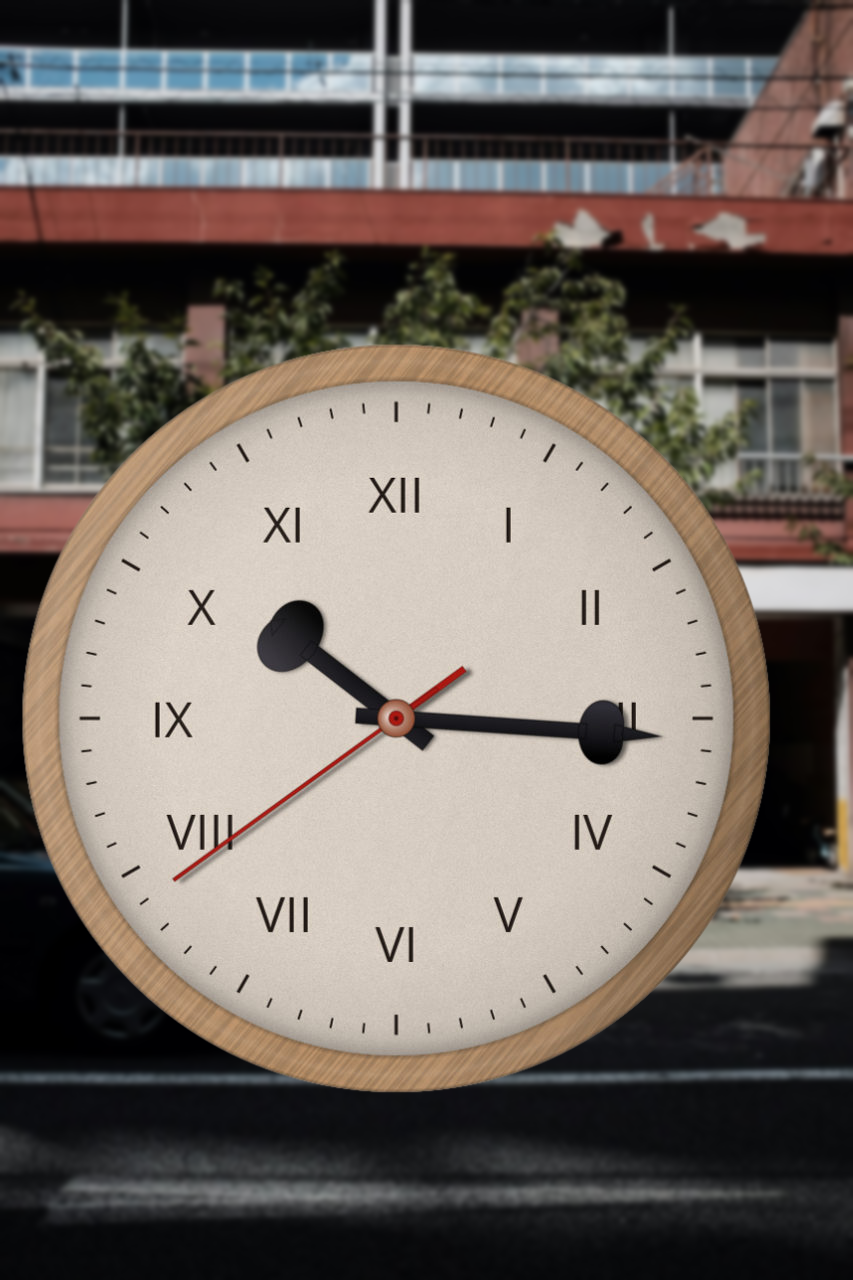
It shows 10h15m39s
